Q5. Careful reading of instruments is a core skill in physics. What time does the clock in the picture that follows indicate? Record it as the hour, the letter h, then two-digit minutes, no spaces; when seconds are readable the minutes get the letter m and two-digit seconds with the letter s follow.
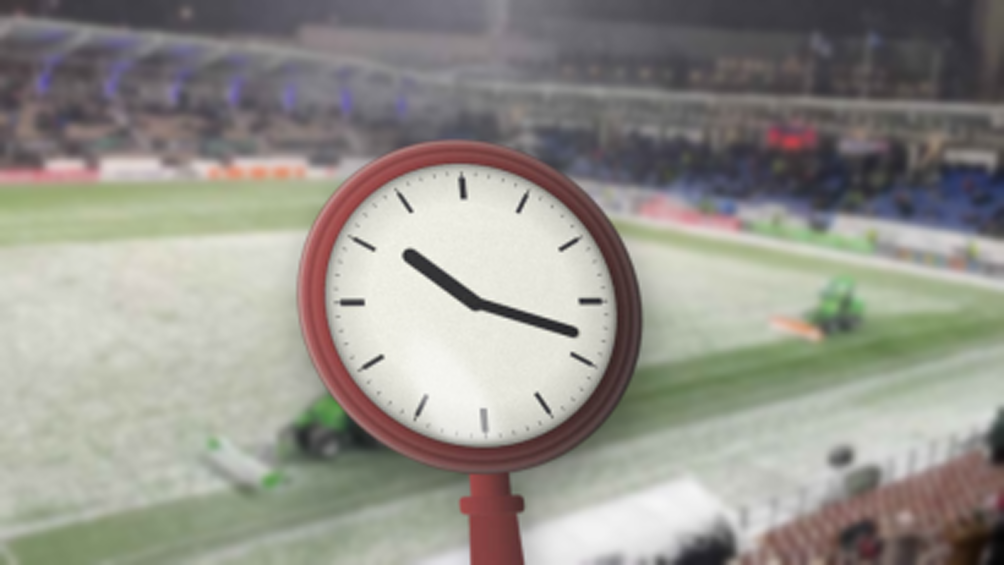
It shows 10h18
